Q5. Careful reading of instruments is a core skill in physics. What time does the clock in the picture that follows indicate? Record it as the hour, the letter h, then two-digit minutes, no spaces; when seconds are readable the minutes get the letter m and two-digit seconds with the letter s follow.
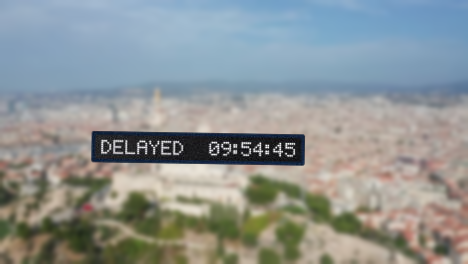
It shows 9h54m45s
